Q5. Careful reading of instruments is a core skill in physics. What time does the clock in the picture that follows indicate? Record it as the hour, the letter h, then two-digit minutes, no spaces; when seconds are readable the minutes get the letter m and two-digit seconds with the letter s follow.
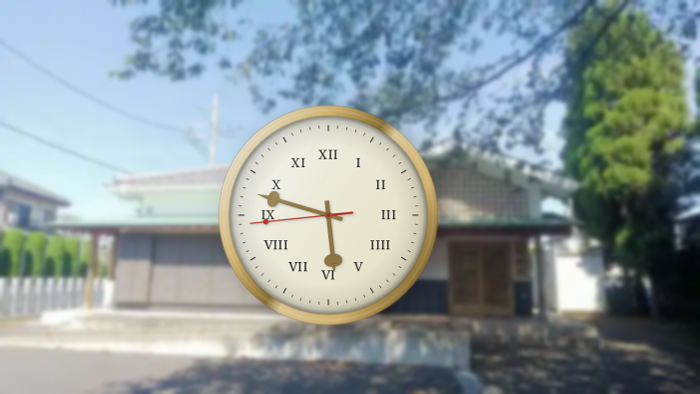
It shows 5h47m44s
